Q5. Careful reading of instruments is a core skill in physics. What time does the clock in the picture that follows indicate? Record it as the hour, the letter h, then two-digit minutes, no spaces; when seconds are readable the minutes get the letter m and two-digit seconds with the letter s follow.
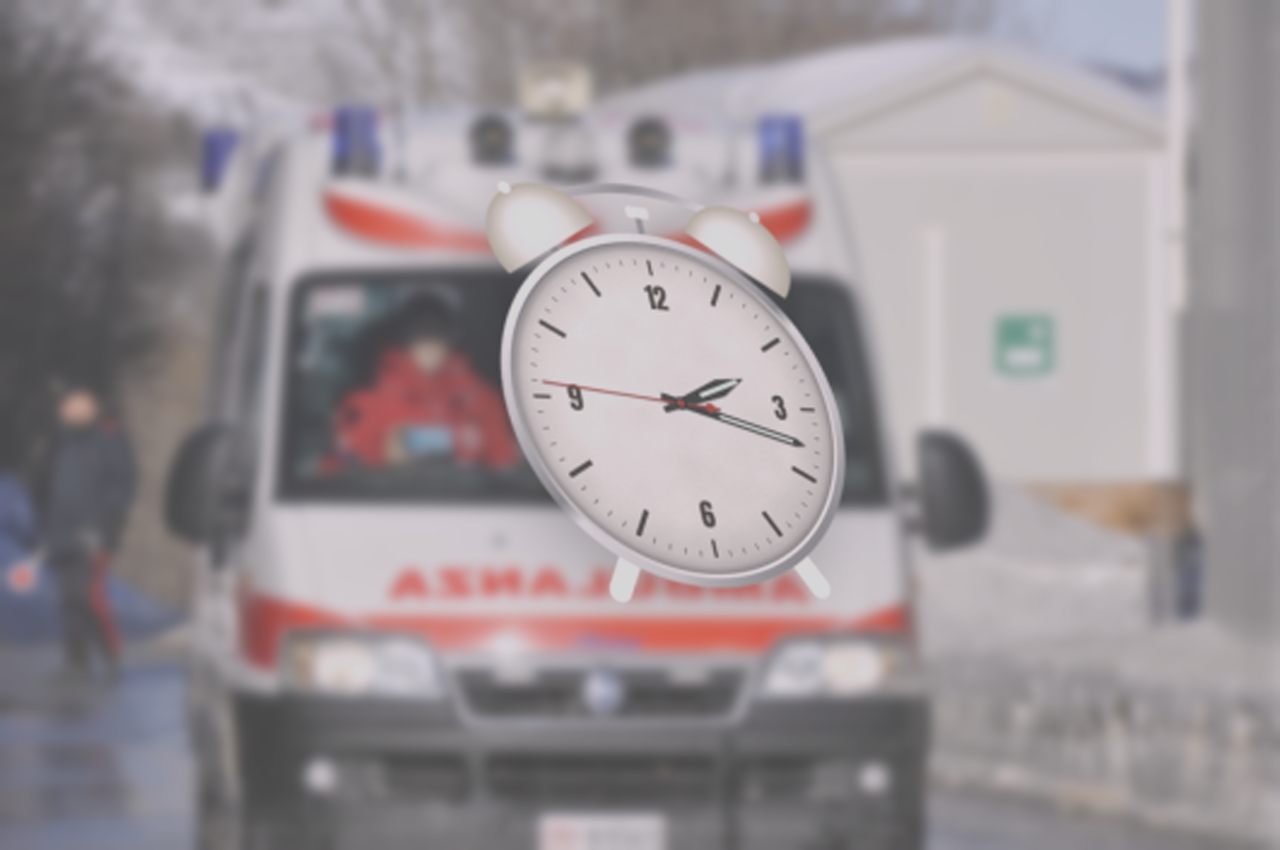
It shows 2h17m46s
